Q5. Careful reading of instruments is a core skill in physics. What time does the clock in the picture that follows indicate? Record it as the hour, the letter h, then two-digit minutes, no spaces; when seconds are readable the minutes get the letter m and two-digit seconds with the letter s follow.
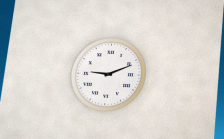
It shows 9h11
